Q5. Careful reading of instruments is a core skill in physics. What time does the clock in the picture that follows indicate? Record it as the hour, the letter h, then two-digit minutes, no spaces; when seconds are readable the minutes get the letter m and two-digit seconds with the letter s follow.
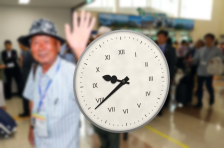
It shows 9h39
